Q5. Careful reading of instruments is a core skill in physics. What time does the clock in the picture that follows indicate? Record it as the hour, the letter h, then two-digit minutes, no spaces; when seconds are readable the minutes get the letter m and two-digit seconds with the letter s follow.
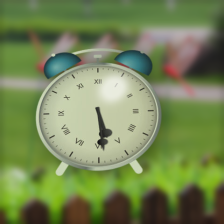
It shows 5h29
